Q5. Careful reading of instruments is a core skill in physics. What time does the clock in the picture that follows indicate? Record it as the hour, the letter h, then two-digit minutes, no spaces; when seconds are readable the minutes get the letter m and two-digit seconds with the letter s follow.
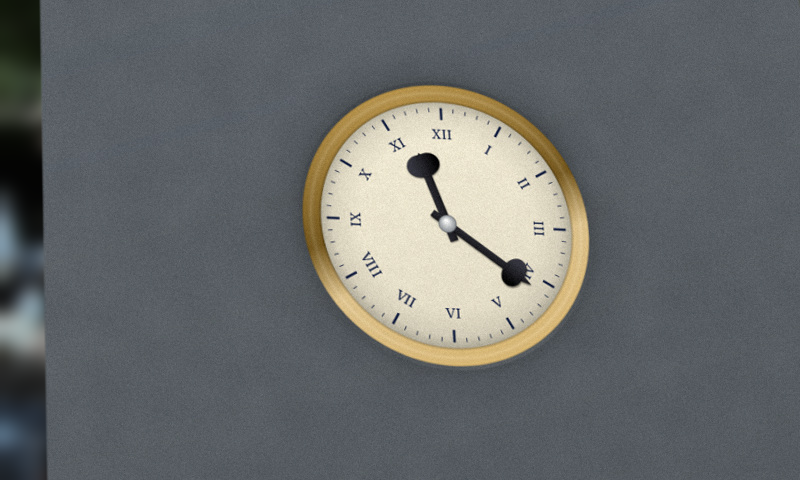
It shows 11h21
